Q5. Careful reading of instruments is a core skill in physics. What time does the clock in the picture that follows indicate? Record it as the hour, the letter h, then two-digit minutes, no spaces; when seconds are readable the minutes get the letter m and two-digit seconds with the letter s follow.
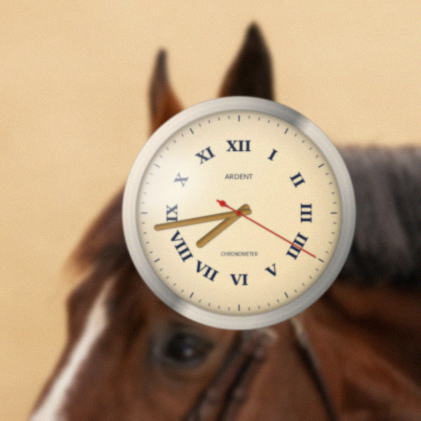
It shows 7h43m20s
